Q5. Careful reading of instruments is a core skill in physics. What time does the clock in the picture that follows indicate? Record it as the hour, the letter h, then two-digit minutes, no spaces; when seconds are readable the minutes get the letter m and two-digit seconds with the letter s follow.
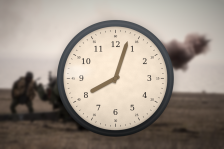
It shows 8h03
